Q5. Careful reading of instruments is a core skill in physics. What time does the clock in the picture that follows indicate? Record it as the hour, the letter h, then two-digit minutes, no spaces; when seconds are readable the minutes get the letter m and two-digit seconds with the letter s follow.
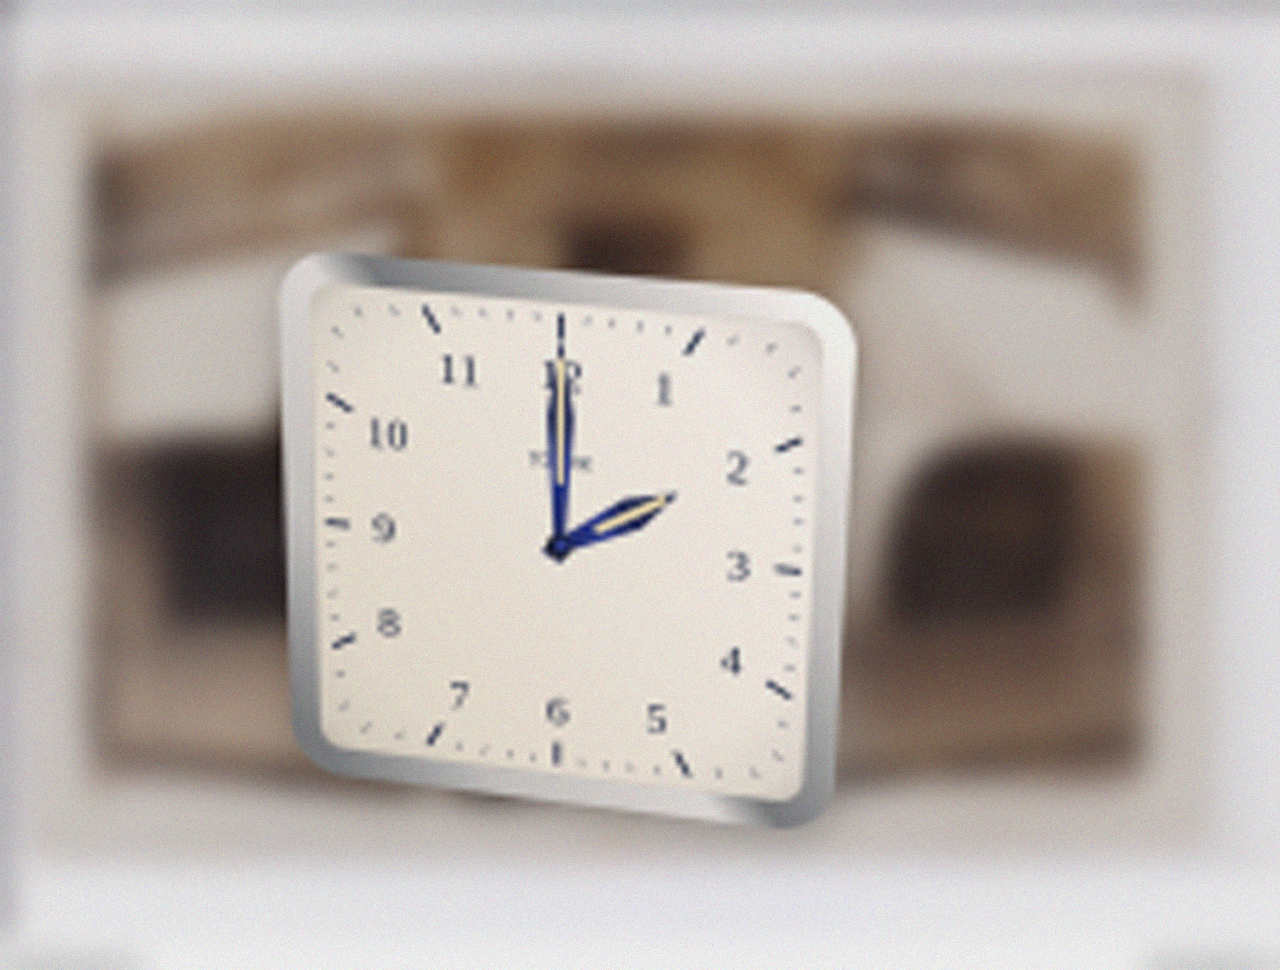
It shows 2h00
